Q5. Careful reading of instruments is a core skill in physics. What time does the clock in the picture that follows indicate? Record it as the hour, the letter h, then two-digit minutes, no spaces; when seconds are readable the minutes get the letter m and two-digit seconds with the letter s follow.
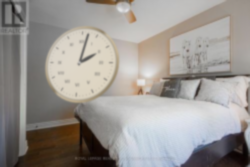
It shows 2h02
